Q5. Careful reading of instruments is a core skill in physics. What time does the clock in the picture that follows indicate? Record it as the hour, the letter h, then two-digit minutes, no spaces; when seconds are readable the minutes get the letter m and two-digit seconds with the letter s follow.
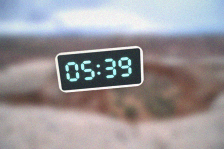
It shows 5h39
